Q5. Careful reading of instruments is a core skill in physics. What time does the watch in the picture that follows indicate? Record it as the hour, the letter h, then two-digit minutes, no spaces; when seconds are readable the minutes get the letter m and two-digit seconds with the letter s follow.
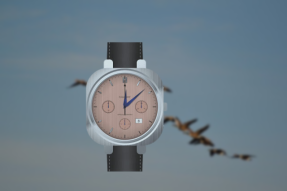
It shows 12h08
